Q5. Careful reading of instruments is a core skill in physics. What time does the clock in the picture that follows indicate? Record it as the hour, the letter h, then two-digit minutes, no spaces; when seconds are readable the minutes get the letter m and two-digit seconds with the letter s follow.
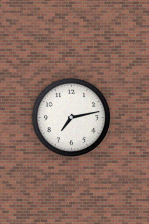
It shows 7h13
